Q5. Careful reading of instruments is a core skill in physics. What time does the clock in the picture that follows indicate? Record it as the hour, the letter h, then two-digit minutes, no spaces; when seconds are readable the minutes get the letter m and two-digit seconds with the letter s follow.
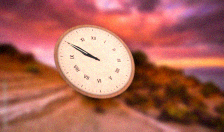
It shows 9h50
